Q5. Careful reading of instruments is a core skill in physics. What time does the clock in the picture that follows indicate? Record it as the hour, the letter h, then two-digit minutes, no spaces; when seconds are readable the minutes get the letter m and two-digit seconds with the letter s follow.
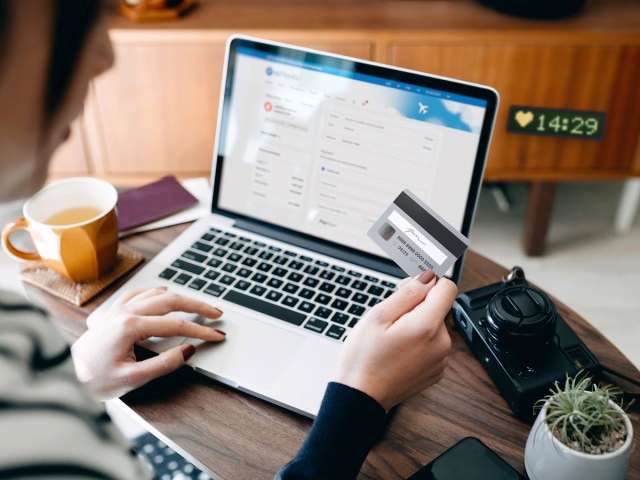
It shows 14h29
